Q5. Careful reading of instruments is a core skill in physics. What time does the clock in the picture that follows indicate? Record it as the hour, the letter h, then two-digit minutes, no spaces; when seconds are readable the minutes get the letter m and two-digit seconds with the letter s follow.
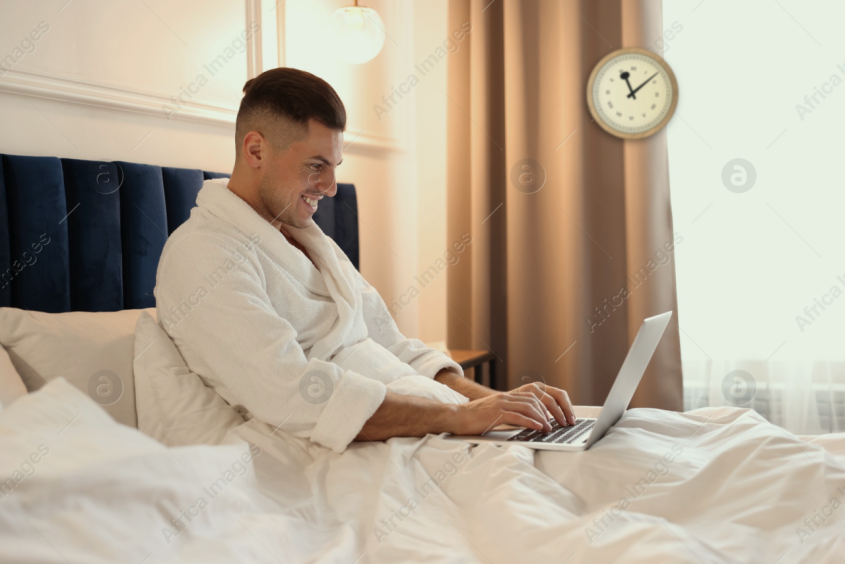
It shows 11h08
